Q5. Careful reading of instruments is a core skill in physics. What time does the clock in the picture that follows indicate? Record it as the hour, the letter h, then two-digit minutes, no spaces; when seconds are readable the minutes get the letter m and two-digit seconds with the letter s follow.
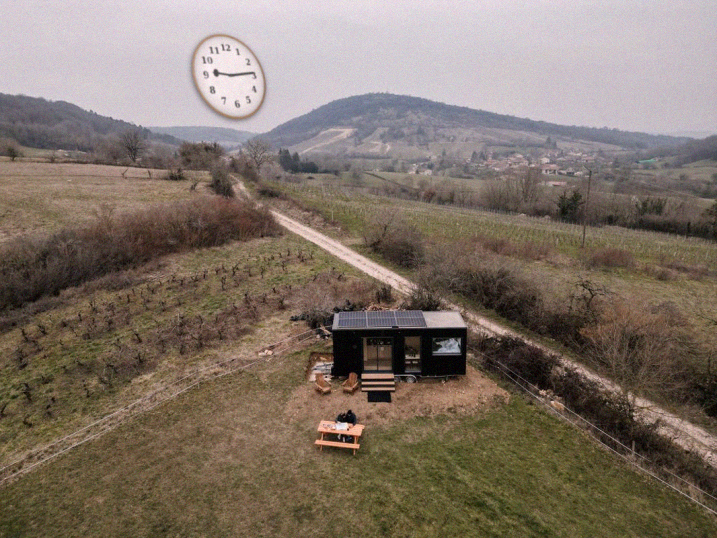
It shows 9h14
